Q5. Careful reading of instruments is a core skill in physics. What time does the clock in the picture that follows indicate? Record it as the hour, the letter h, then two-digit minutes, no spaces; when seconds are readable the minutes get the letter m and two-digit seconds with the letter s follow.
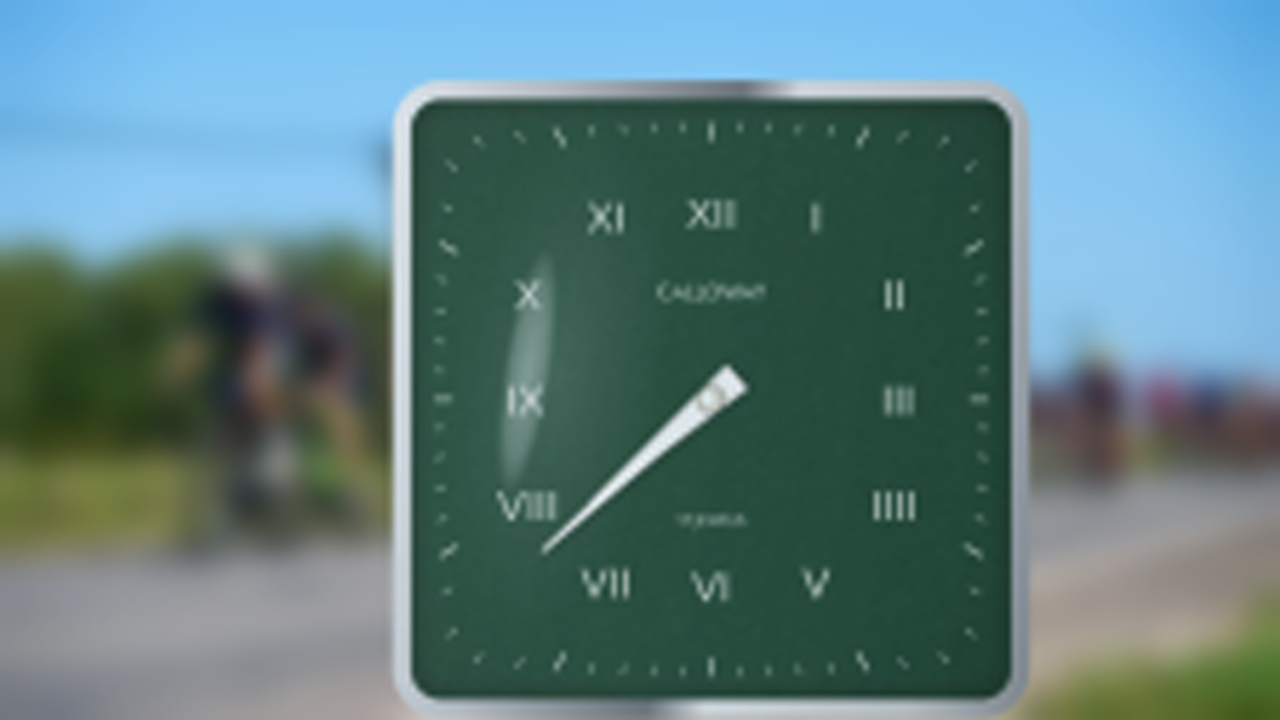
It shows 7h38
